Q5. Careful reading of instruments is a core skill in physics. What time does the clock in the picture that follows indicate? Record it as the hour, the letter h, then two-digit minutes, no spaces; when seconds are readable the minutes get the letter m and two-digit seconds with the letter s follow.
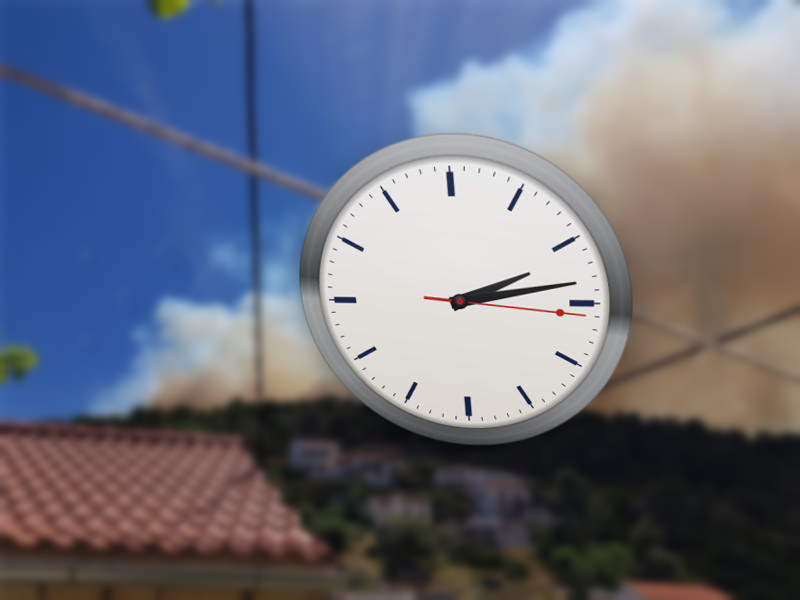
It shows 2h13m16s
